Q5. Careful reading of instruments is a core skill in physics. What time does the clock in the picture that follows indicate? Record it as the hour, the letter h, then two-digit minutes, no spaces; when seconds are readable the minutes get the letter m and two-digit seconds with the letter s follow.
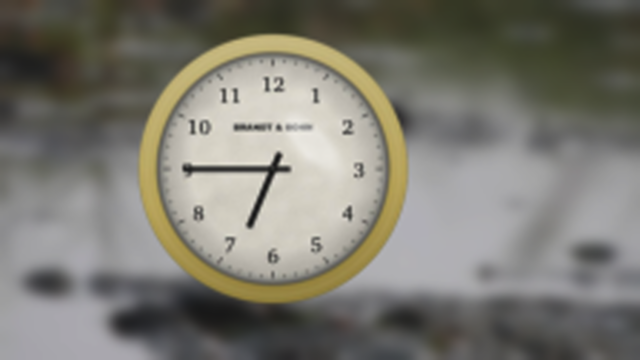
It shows 6h45
